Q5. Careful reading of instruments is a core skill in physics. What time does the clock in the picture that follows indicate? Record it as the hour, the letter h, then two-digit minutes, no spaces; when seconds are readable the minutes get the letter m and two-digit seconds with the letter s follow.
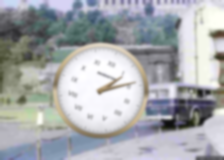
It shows 1h09
